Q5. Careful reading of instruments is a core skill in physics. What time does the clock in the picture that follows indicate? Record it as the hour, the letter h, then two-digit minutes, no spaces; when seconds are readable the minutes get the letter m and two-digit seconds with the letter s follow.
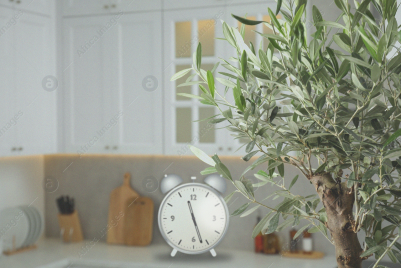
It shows 11h27
